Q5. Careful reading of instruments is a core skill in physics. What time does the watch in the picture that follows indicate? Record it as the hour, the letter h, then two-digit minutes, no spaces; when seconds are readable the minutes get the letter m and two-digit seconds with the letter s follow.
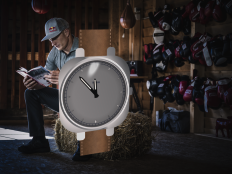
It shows 11h53
